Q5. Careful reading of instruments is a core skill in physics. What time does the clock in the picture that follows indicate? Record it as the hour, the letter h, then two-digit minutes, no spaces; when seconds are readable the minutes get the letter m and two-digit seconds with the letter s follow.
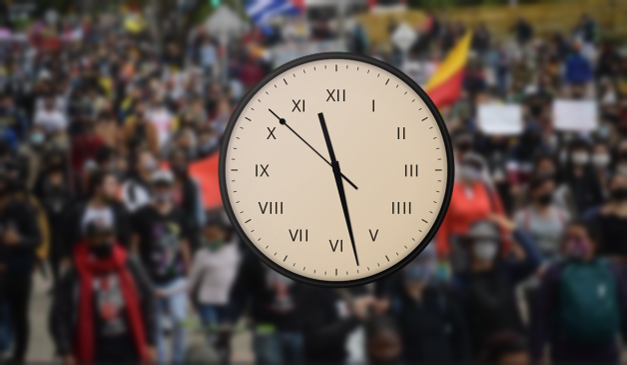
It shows 11h27m52s
